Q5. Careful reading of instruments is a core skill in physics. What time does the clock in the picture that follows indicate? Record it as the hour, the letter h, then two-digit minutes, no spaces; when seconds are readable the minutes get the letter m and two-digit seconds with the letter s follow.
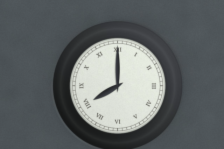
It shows 8h00
